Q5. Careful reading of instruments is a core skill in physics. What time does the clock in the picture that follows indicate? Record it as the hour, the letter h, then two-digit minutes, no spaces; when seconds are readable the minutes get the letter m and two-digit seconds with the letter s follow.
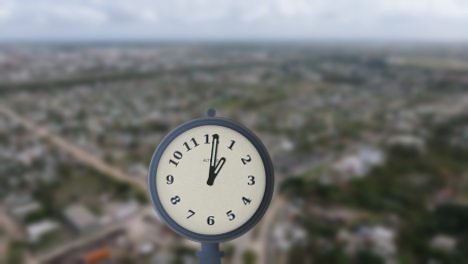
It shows 1h01
